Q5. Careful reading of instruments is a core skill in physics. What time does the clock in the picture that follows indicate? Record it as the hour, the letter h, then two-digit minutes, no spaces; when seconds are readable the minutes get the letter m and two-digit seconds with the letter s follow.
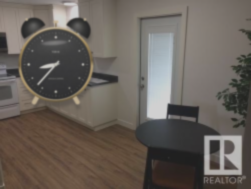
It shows 8h37
